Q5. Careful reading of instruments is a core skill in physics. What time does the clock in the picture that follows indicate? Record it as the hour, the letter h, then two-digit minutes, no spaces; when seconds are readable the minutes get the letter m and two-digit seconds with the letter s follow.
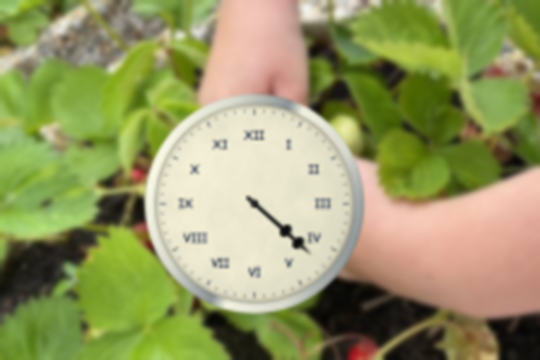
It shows 4h22
